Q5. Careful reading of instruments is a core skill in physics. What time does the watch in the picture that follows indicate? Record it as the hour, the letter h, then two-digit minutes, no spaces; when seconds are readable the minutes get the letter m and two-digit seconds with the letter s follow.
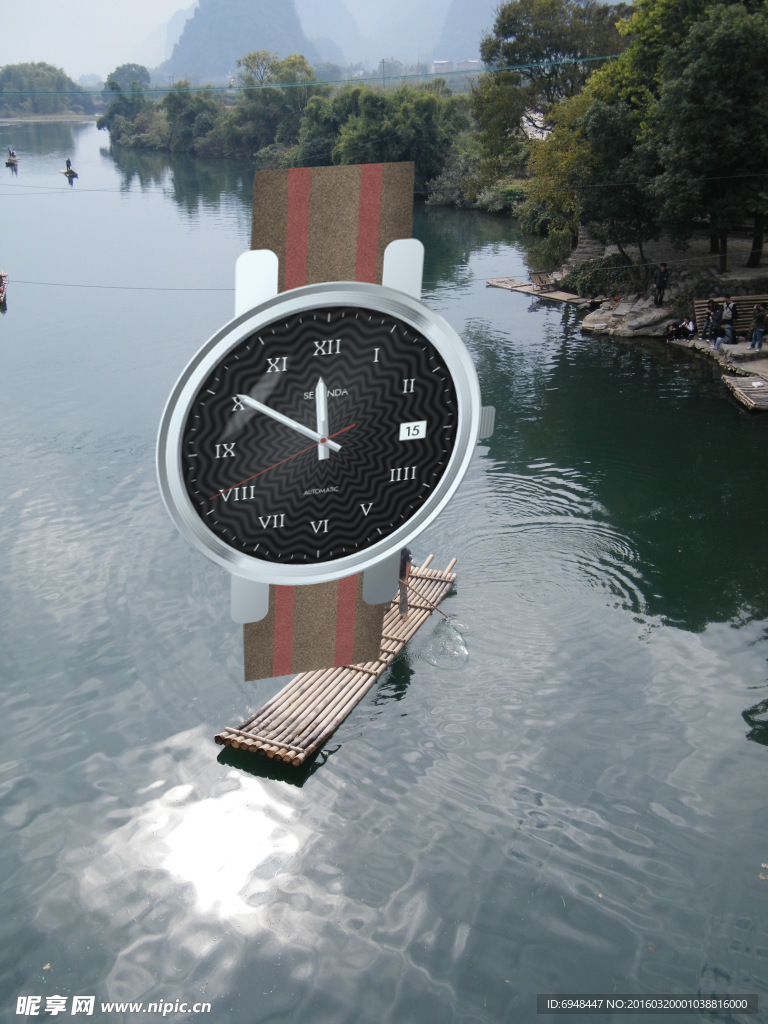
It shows 11h50m41s
